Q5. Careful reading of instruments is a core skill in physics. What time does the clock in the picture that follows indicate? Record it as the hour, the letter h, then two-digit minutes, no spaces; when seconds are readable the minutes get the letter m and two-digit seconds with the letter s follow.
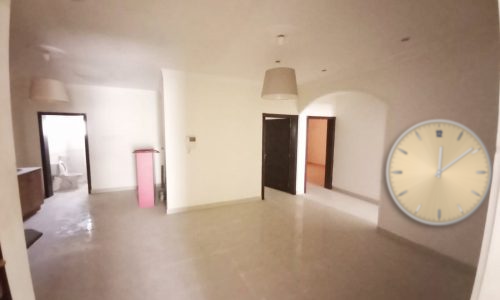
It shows 12h09
